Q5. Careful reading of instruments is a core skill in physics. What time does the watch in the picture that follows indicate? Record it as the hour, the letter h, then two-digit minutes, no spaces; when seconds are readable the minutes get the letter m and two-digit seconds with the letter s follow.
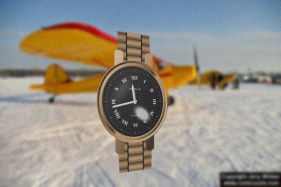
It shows 11h43
